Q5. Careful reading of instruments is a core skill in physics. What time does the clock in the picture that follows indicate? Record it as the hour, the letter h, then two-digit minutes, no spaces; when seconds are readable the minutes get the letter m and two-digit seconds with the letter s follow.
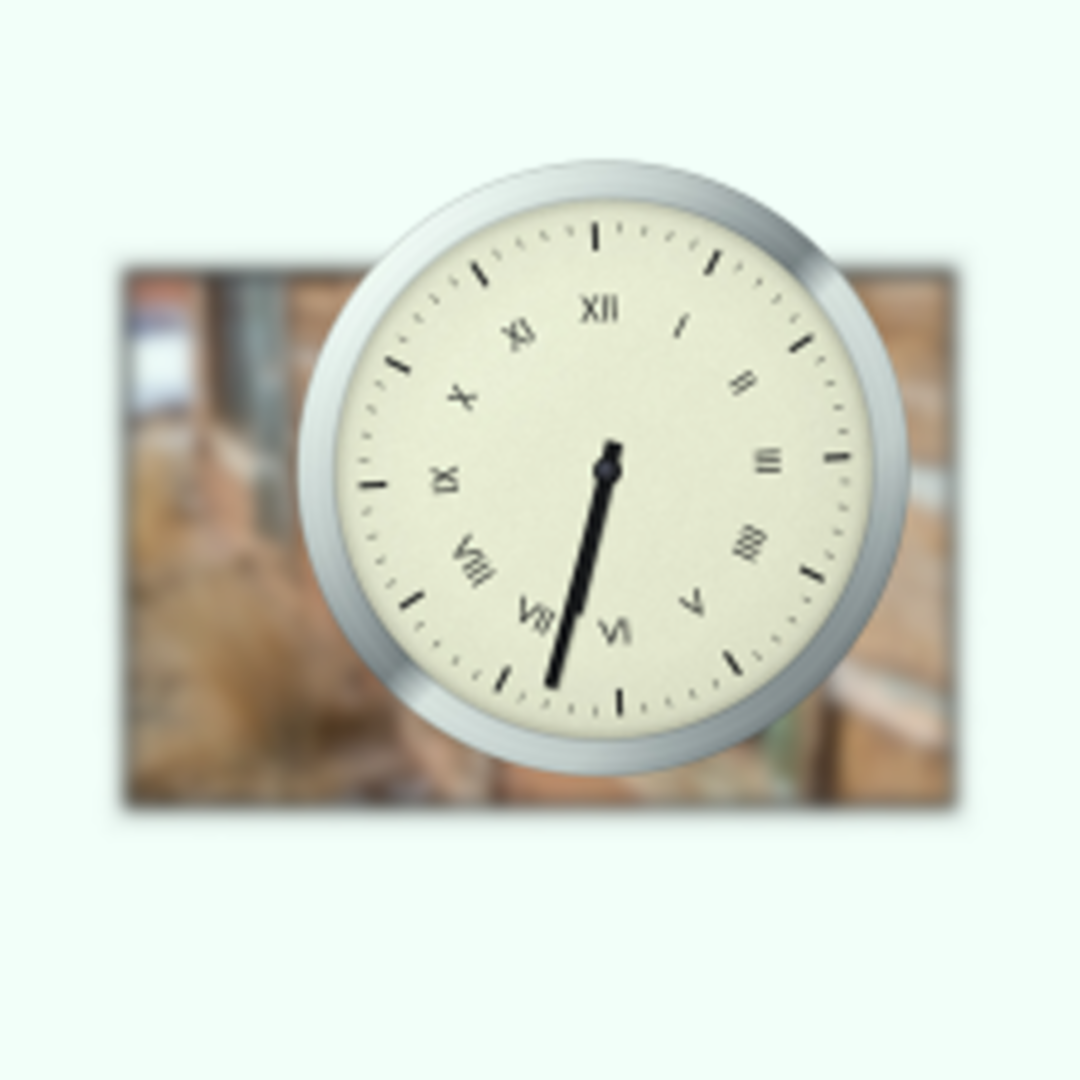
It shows 6h33
